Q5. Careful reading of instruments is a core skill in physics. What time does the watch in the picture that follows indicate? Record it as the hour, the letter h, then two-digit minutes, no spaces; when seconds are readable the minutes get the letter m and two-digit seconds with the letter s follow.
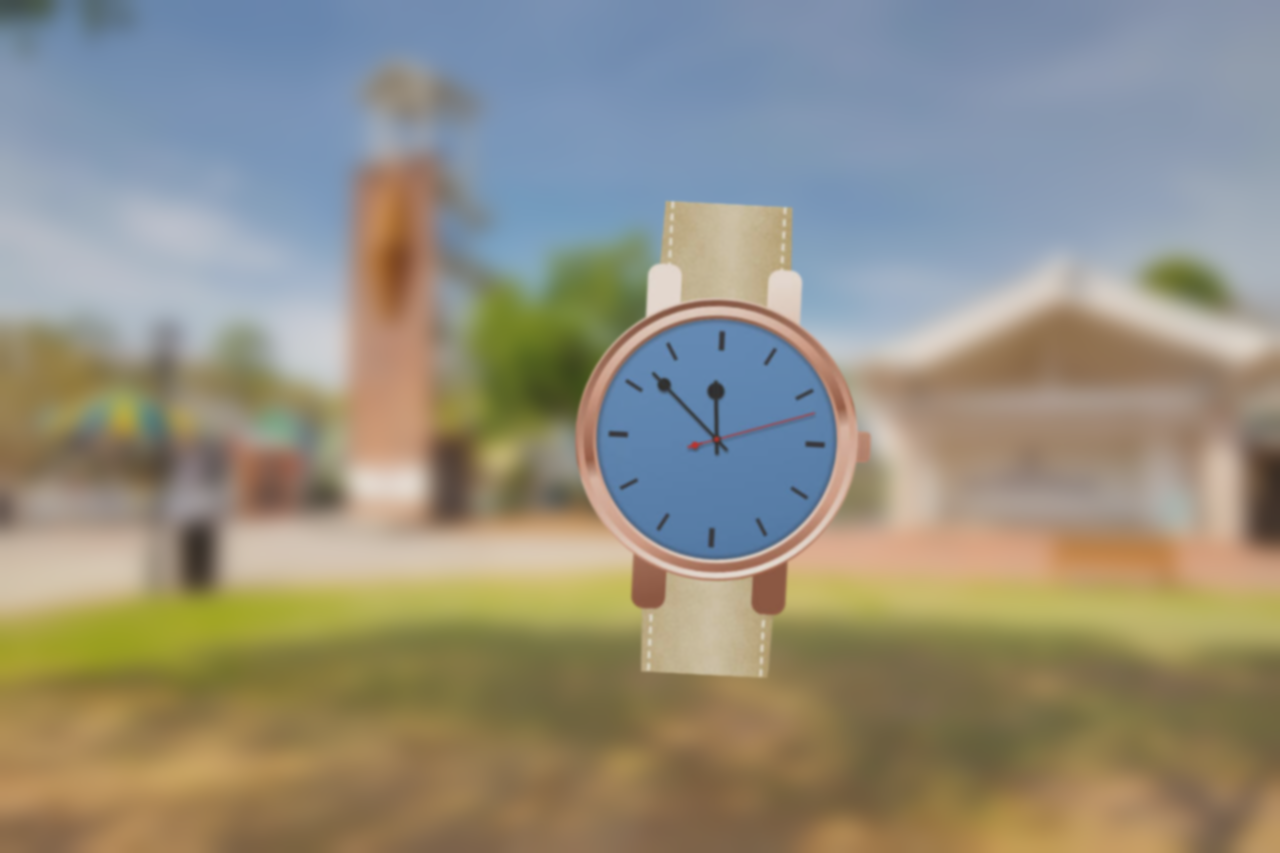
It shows 11h52m12s
